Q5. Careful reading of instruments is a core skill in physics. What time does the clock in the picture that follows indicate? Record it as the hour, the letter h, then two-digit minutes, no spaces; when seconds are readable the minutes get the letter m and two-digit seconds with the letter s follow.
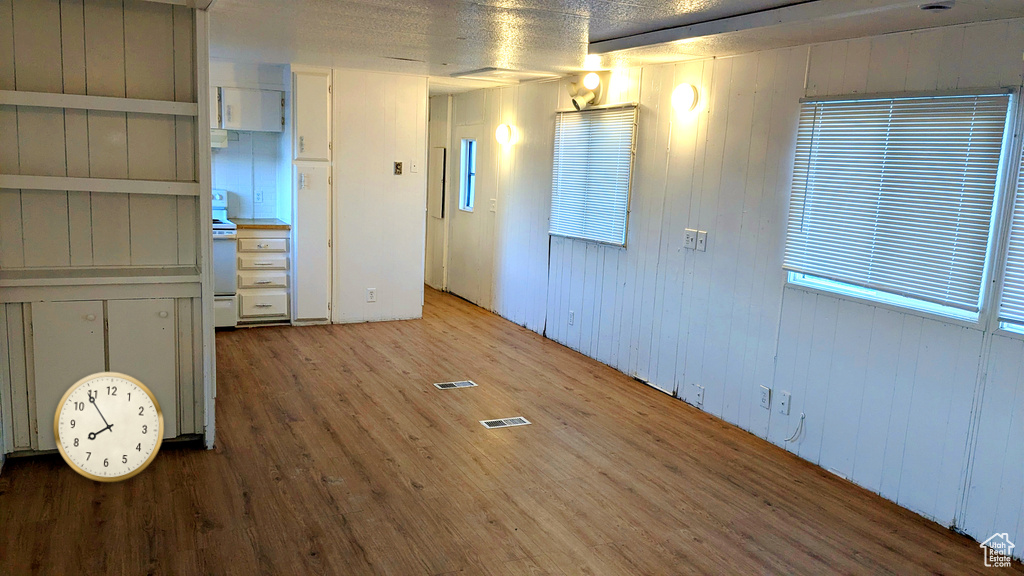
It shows 7h54
